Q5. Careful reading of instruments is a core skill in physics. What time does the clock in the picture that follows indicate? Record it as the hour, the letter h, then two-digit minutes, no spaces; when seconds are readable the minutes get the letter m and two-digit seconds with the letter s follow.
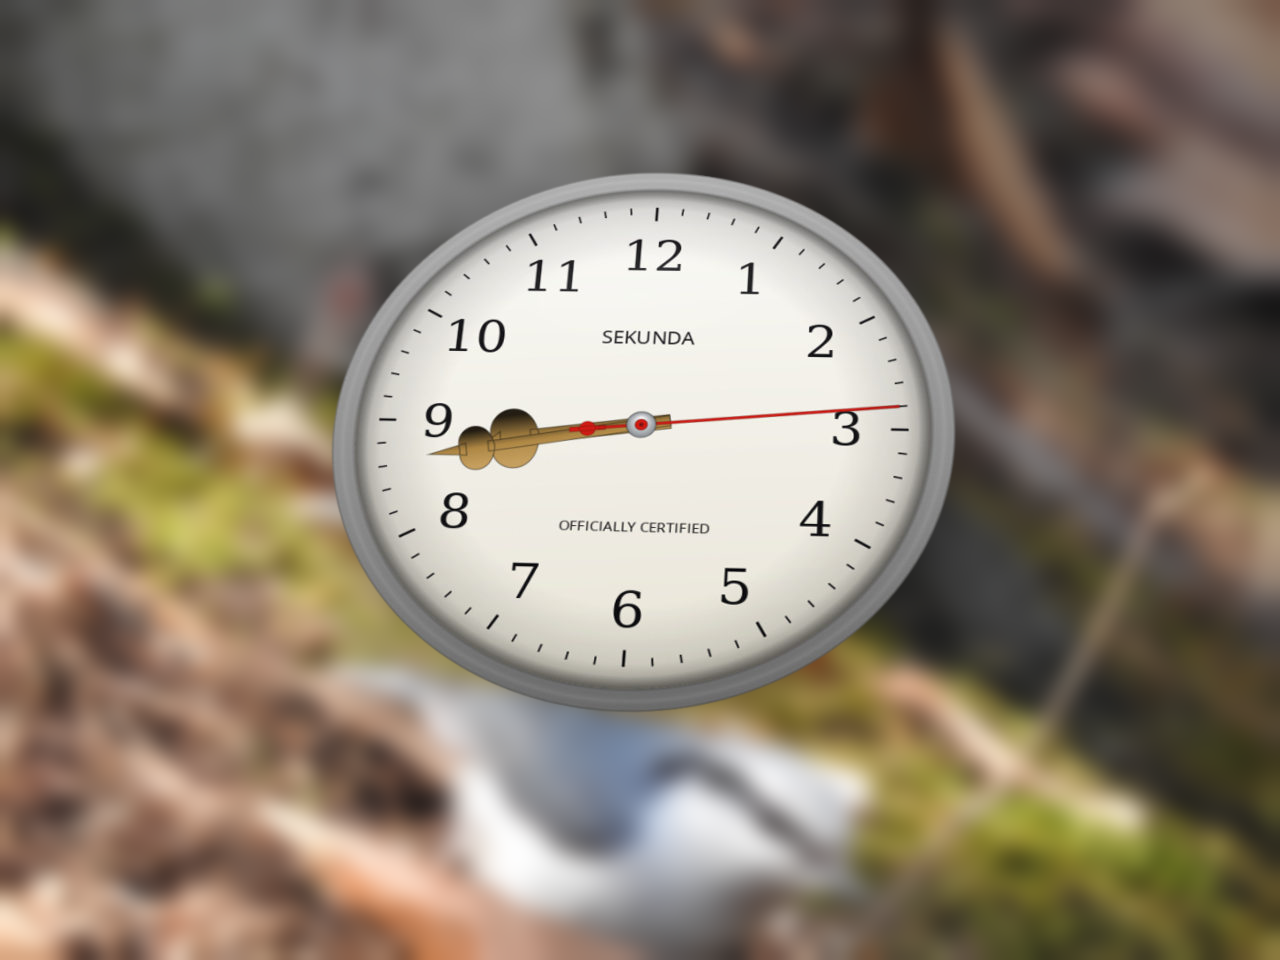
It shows 8h43m14s
